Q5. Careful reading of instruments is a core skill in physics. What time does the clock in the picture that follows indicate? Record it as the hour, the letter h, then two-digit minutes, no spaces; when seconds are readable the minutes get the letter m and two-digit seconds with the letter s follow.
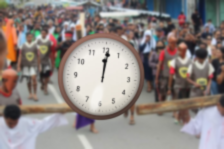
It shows 12h01
